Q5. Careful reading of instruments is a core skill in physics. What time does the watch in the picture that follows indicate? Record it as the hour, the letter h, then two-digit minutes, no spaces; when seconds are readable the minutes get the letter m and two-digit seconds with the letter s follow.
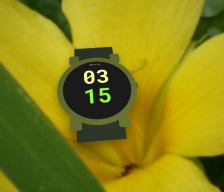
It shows 3h15
